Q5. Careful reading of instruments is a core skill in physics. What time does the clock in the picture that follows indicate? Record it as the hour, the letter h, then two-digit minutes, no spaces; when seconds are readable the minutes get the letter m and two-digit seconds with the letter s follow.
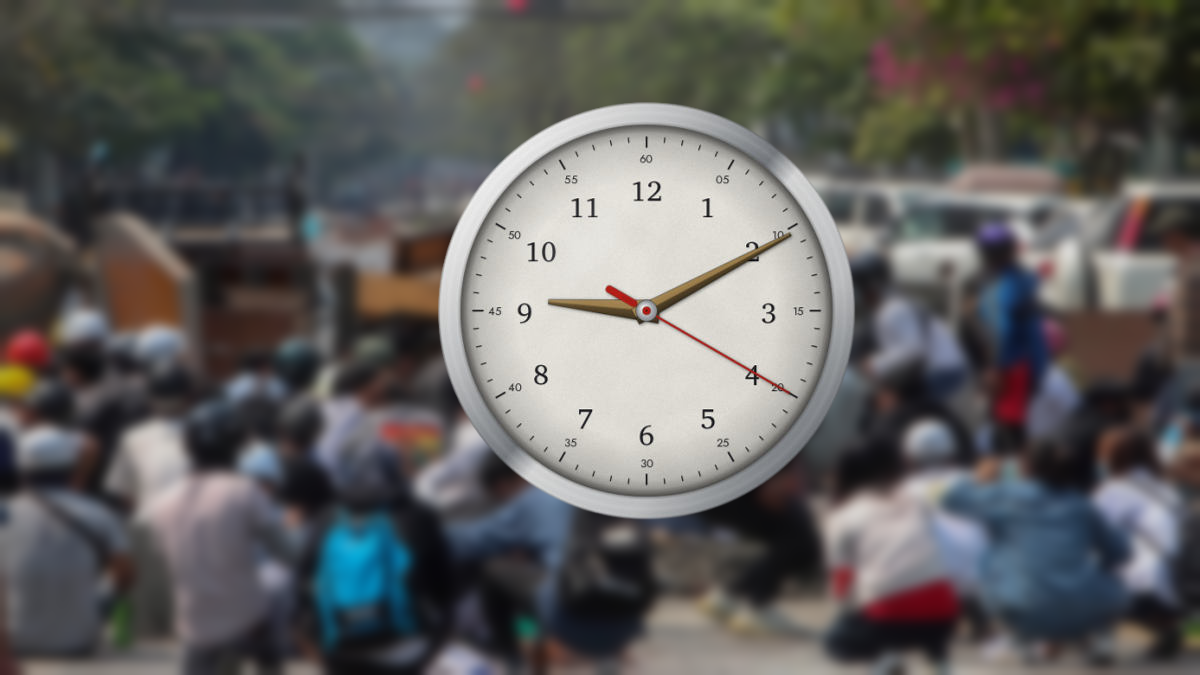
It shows 9h10m20s
